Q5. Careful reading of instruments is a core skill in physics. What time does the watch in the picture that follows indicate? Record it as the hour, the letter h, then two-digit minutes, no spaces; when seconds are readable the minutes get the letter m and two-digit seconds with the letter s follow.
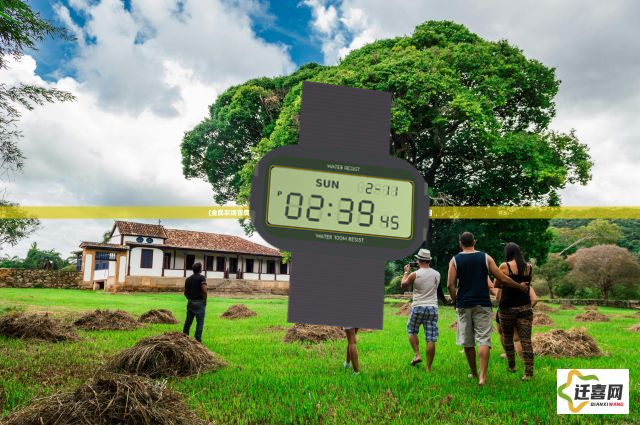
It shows 2h39m45s
